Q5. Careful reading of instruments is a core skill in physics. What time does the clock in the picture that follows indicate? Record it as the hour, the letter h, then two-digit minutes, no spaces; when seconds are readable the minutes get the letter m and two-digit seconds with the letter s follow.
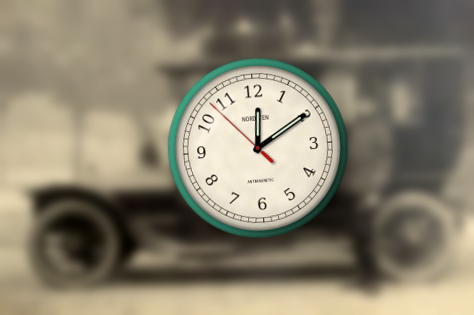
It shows 12h09m53s
